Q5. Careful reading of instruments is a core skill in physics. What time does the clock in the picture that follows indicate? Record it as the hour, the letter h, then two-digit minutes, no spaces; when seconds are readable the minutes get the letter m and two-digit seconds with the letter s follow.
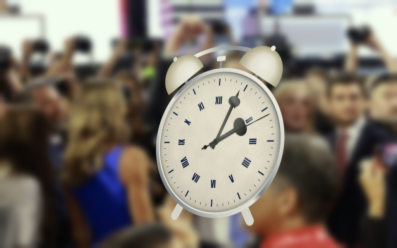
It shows 2h04m11s
